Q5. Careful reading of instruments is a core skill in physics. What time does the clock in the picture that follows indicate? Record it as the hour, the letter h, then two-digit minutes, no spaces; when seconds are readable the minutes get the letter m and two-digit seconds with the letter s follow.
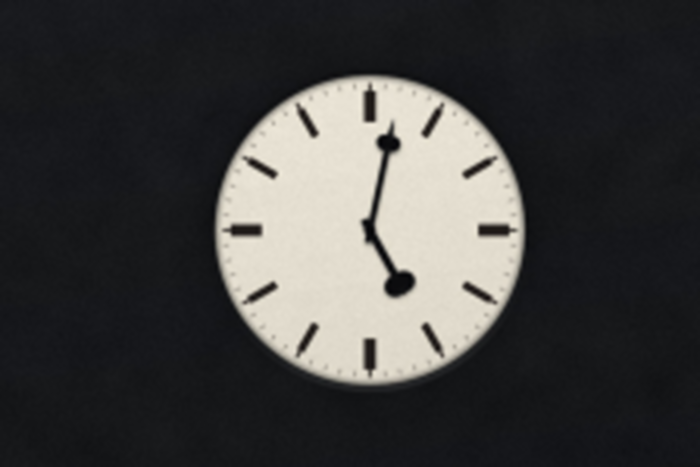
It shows 5h02
